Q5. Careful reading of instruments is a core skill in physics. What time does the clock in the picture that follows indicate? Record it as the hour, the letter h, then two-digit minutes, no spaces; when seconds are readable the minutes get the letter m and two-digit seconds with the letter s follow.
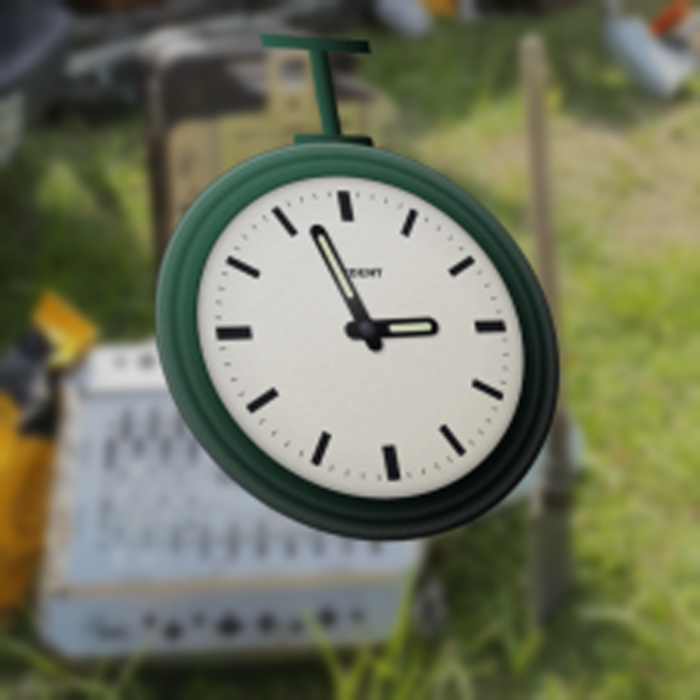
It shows 2h57
